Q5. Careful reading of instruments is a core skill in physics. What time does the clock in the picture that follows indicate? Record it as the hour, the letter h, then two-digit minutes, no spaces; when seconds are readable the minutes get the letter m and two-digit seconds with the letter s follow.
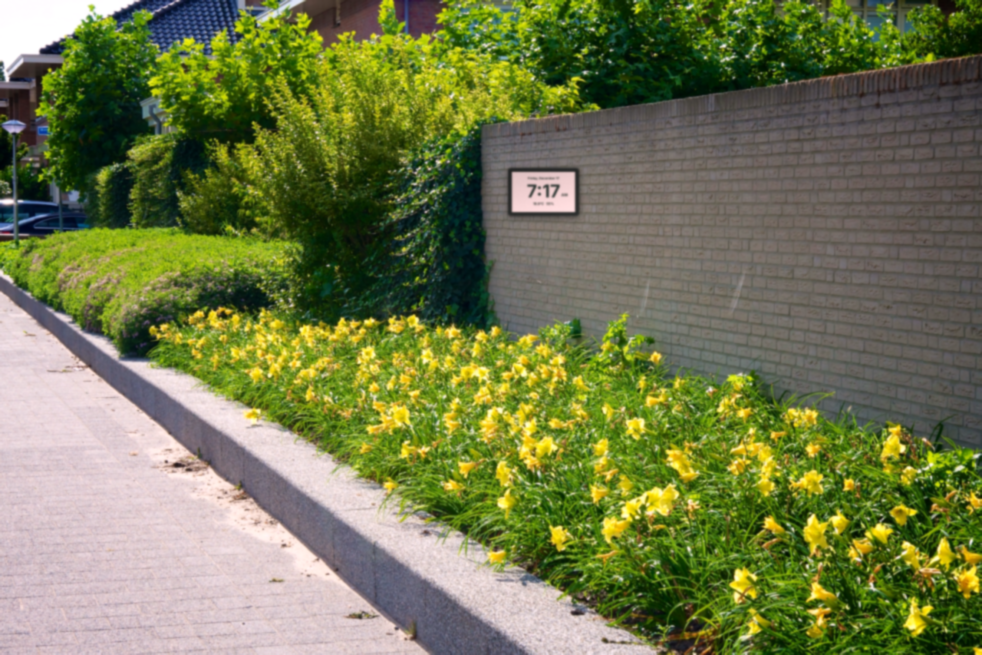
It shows 7h17
